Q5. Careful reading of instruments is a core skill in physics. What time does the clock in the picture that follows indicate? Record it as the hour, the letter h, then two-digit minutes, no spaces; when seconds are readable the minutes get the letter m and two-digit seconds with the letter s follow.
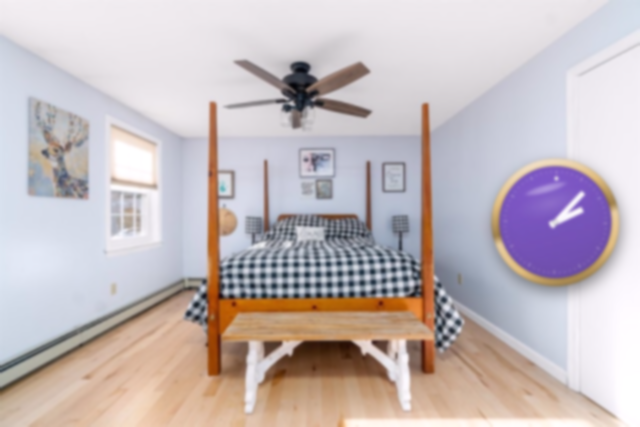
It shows 2h07
